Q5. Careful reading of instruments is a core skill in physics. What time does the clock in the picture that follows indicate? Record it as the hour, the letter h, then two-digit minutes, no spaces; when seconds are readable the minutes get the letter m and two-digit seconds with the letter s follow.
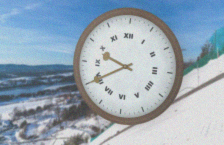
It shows 9h40
